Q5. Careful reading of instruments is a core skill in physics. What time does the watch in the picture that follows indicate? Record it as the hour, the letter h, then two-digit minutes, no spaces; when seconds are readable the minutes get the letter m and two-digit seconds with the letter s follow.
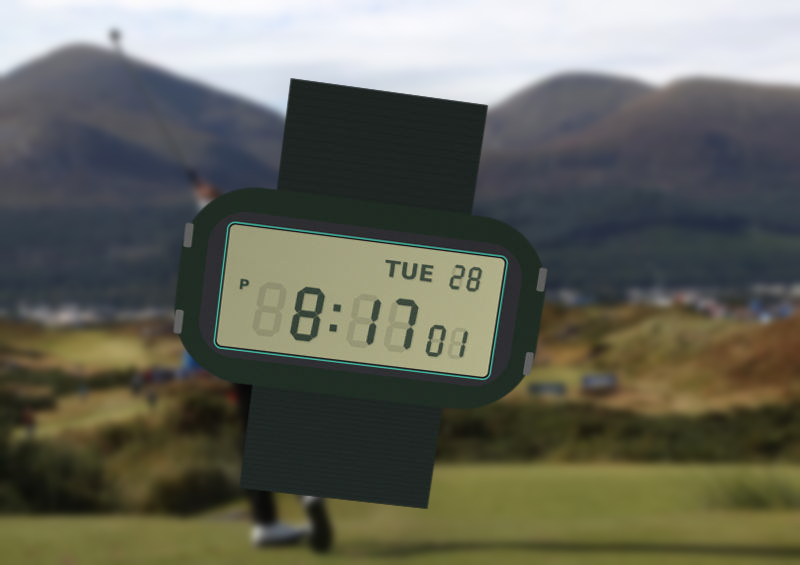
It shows 8h17m01s
